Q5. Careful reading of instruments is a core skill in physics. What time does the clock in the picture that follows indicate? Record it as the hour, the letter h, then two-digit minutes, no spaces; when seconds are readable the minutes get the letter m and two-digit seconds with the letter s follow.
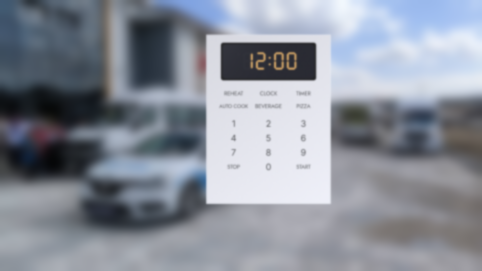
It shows 12h00
